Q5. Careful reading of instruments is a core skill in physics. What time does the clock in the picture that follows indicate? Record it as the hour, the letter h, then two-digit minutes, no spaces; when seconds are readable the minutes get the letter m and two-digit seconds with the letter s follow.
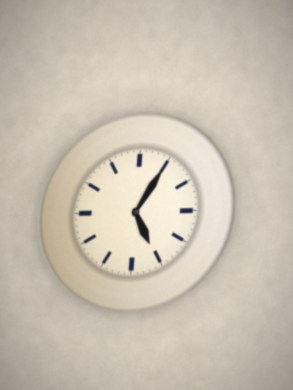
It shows 5h05
